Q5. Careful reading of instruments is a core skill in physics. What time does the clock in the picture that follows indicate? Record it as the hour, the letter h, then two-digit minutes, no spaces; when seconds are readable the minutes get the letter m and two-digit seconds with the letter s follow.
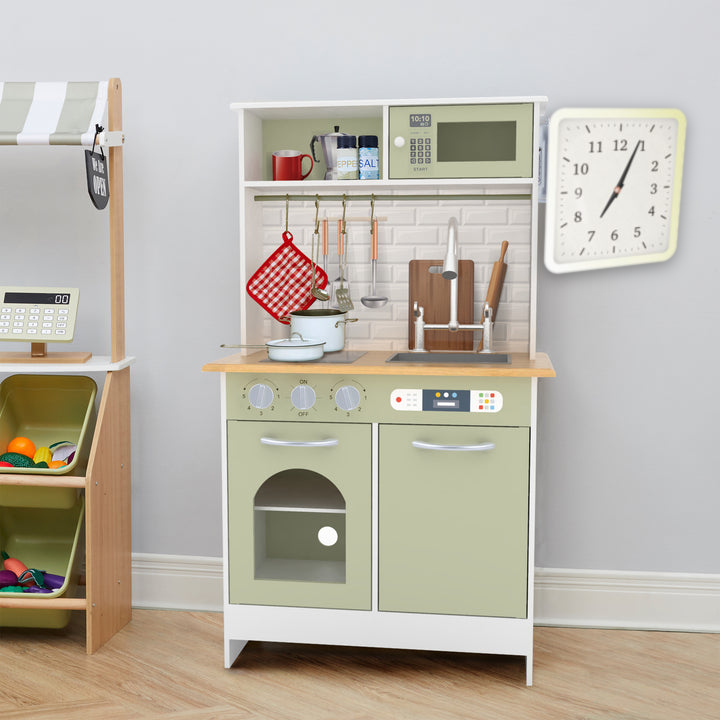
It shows 7h04
